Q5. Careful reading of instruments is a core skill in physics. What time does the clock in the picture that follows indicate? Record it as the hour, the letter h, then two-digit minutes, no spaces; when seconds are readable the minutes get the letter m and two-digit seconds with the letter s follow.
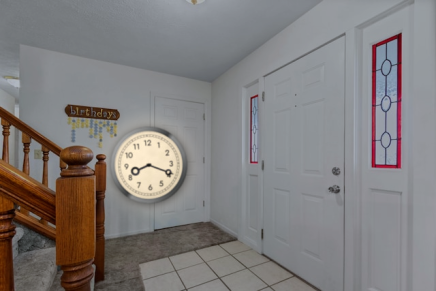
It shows 8h19
